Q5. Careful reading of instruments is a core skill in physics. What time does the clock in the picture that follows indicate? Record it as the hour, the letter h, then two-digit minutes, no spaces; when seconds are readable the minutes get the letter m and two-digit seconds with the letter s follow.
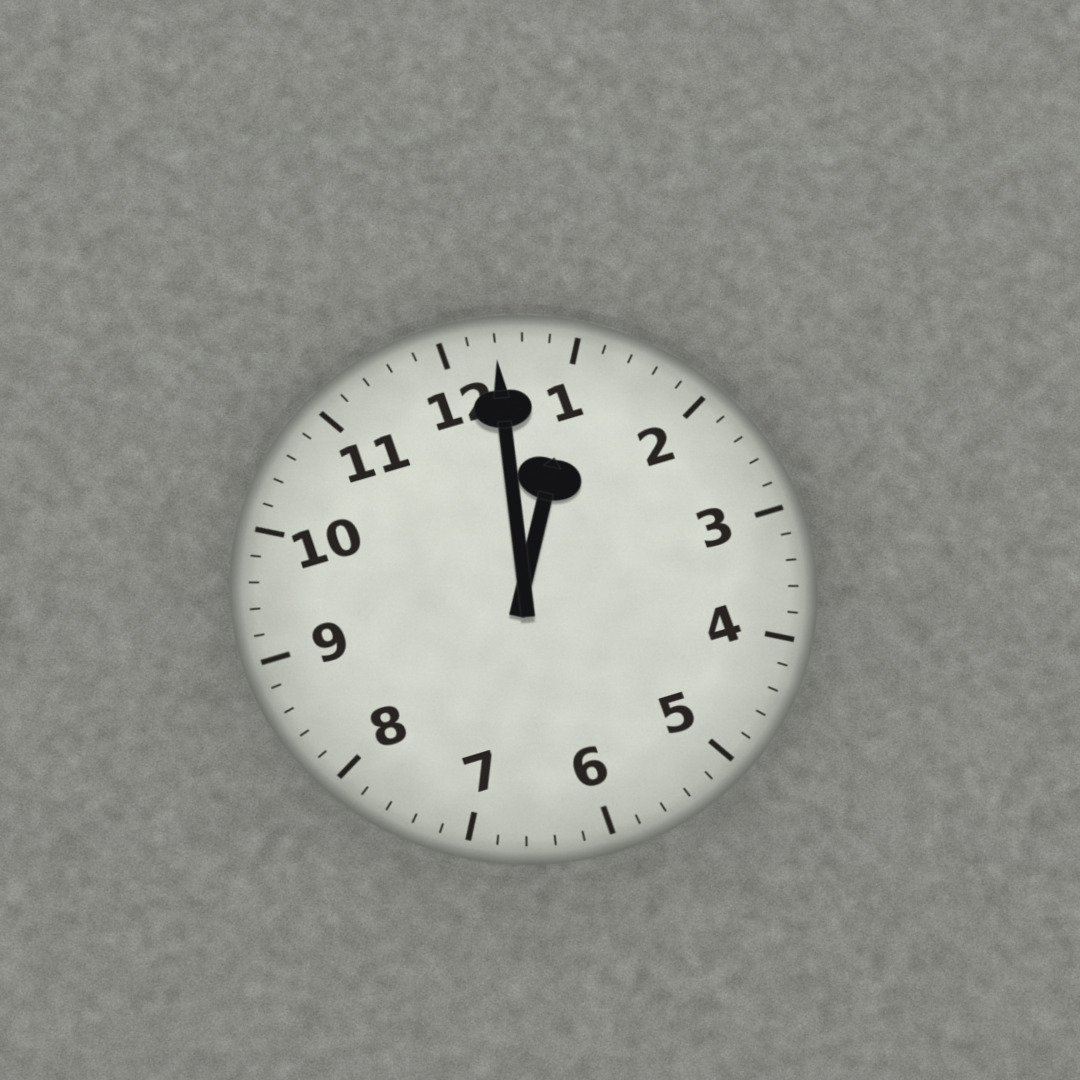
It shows 1h02
